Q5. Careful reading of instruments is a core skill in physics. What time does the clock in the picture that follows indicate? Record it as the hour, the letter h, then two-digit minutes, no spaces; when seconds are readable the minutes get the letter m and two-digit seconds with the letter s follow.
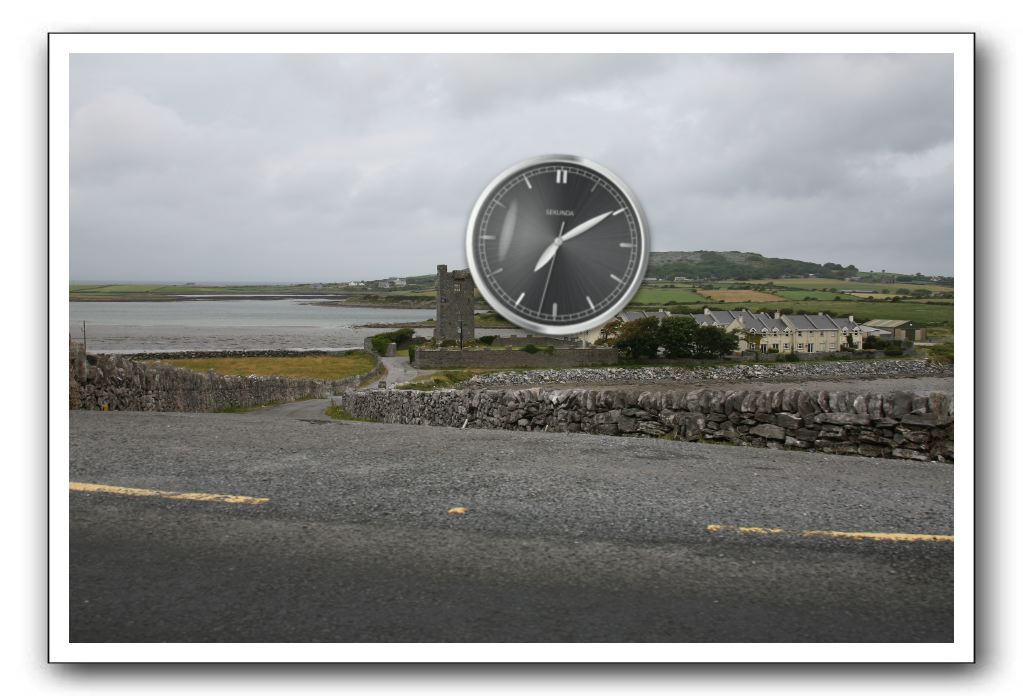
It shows 7h09m32s
